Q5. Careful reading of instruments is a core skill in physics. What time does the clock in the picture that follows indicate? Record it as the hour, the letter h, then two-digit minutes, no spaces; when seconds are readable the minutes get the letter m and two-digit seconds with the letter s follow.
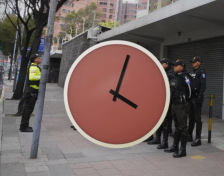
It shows 4h03
